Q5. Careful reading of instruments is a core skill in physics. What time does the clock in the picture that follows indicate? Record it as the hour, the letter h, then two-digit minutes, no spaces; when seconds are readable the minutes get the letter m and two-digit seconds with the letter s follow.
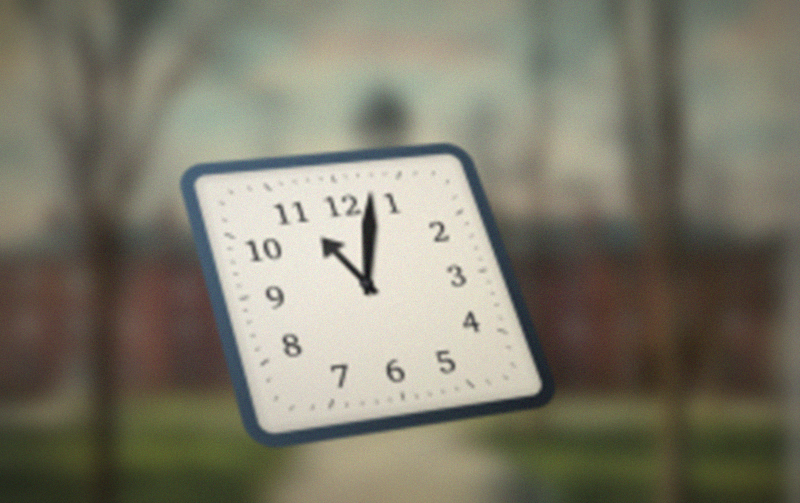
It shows 11h03
